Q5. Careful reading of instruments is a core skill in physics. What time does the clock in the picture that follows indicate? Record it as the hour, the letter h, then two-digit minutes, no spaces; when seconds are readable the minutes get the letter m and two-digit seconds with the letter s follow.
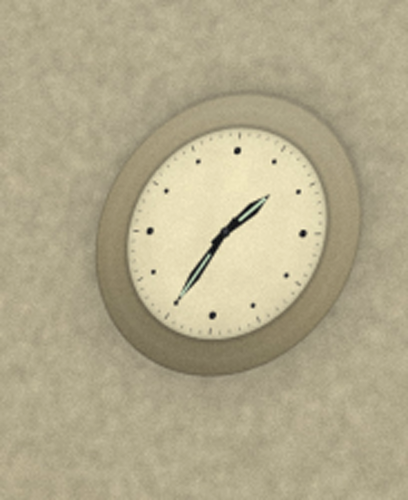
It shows 1h35
